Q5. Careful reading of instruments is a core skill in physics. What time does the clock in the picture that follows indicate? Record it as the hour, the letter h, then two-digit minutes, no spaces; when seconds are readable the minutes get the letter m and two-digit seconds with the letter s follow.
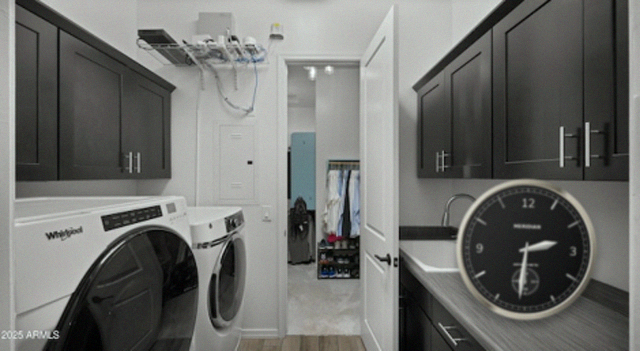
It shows 2h31
